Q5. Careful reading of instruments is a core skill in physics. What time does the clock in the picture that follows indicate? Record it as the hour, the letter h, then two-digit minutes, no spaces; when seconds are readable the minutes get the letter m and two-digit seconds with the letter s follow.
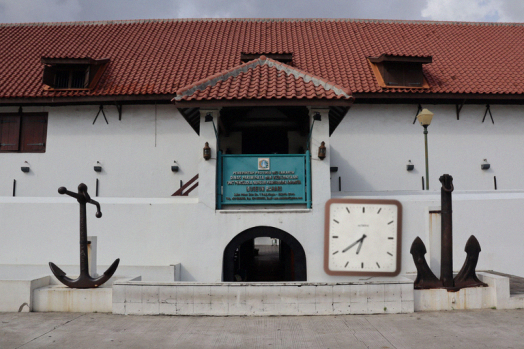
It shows 6h39
